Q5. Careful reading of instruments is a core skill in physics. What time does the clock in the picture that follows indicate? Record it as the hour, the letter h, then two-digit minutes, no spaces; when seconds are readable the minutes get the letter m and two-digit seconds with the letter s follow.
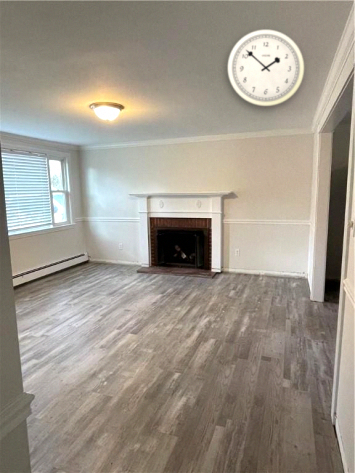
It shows 1h52
